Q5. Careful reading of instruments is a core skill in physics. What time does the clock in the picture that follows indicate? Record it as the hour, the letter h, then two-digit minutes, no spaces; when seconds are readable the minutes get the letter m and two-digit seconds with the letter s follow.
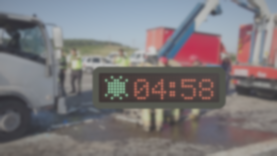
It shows 4h58
